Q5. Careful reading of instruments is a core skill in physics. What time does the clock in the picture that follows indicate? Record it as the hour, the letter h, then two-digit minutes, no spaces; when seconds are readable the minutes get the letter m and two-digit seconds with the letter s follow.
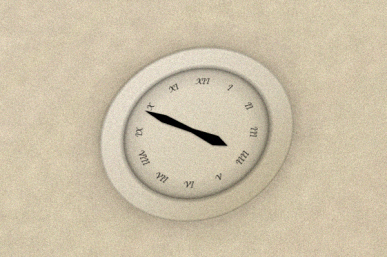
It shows 3h49
